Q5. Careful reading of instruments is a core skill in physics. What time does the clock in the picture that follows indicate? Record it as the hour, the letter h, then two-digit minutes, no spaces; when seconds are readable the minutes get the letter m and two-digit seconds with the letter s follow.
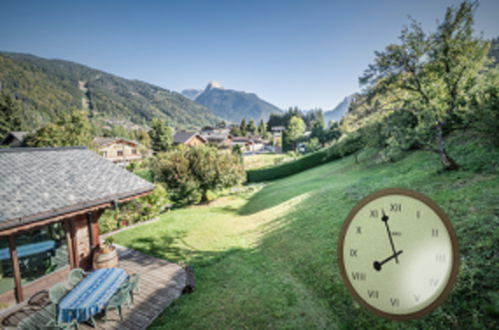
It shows 7h57
